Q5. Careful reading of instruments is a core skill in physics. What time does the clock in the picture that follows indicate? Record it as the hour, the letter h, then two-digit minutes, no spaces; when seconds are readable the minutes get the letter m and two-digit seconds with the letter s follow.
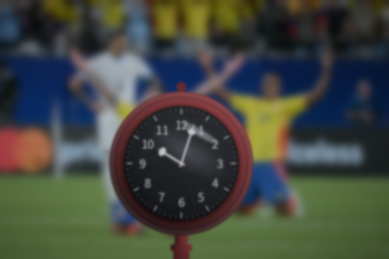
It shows 10h03
